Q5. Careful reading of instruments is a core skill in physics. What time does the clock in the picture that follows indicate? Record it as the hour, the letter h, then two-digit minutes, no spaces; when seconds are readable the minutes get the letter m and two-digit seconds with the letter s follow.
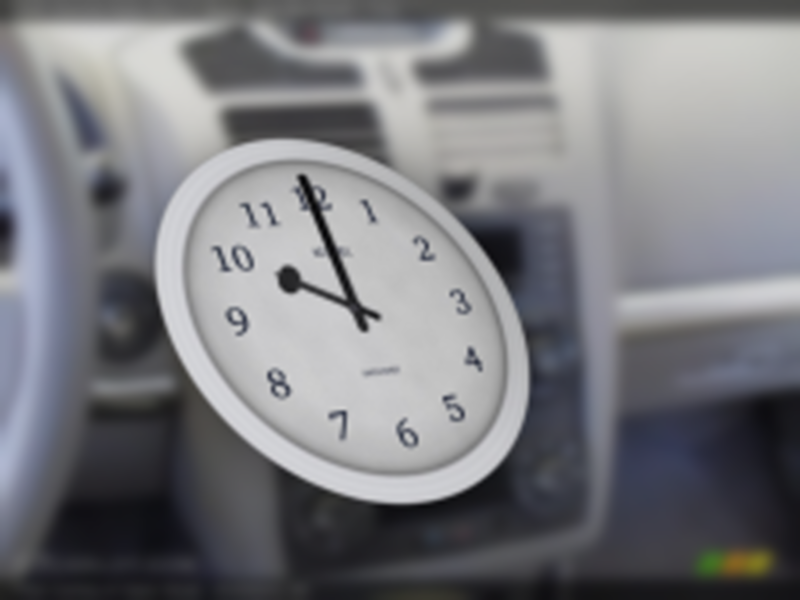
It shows 10h00
